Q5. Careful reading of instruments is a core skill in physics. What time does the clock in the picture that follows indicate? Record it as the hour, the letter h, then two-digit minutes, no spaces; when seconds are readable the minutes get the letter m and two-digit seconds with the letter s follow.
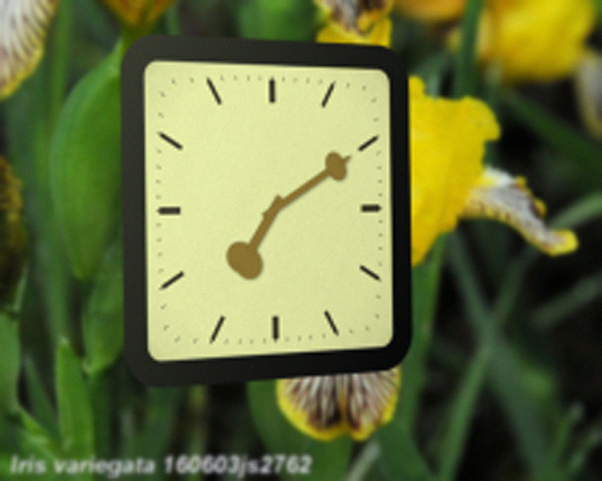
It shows 7h10
